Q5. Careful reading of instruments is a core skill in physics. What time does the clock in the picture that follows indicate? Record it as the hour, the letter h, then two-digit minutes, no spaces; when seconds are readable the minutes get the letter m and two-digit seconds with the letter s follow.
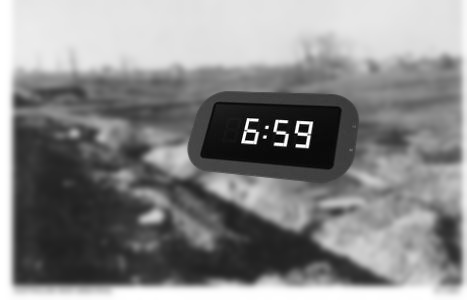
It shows 6h59
